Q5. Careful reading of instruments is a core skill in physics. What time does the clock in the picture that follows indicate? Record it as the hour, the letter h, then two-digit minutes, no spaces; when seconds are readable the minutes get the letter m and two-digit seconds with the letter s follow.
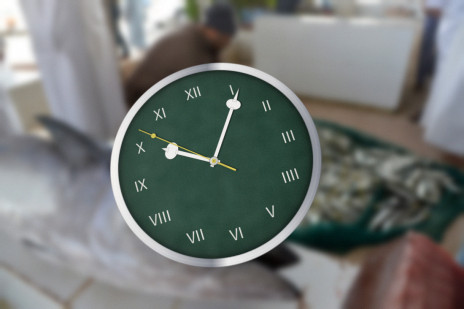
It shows 10h05m52s
